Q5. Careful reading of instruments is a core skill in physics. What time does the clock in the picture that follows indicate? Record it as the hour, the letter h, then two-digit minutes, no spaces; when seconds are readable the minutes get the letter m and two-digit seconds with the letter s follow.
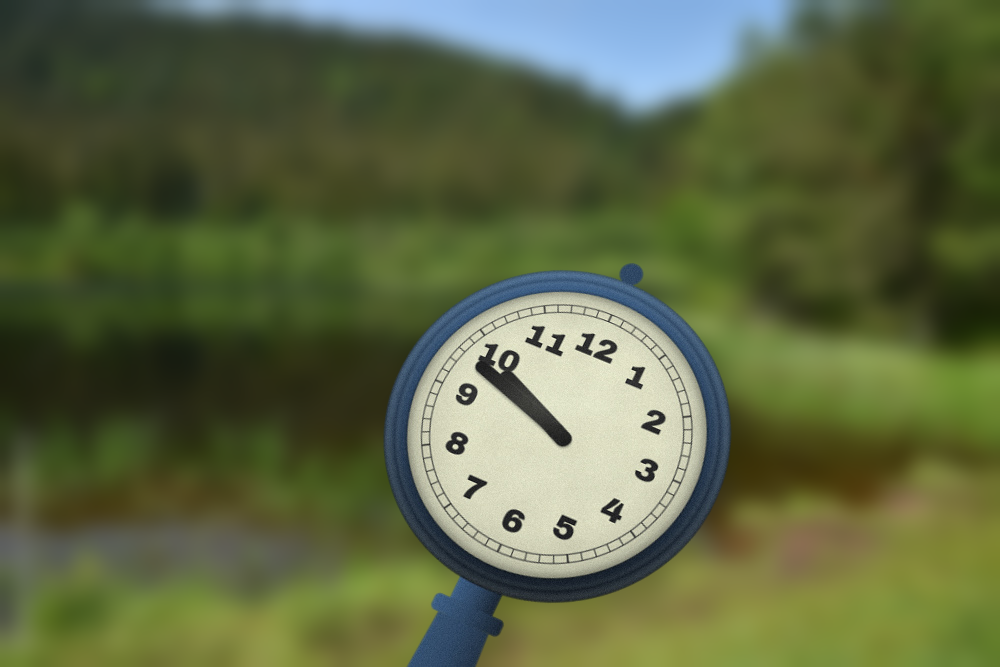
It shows 9h48
